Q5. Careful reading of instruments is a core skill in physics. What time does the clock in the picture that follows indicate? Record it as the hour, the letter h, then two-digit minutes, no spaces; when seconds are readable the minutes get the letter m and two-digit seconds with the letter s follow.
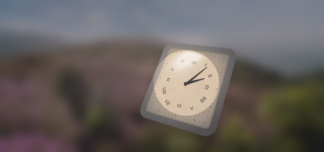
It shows 2h06
